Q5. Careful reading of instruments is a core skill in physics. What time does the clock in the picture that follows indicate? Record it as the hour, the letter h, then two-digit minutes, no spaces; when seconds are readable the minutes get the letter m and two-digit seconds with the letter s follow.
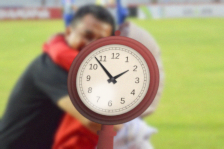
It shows 1h53
